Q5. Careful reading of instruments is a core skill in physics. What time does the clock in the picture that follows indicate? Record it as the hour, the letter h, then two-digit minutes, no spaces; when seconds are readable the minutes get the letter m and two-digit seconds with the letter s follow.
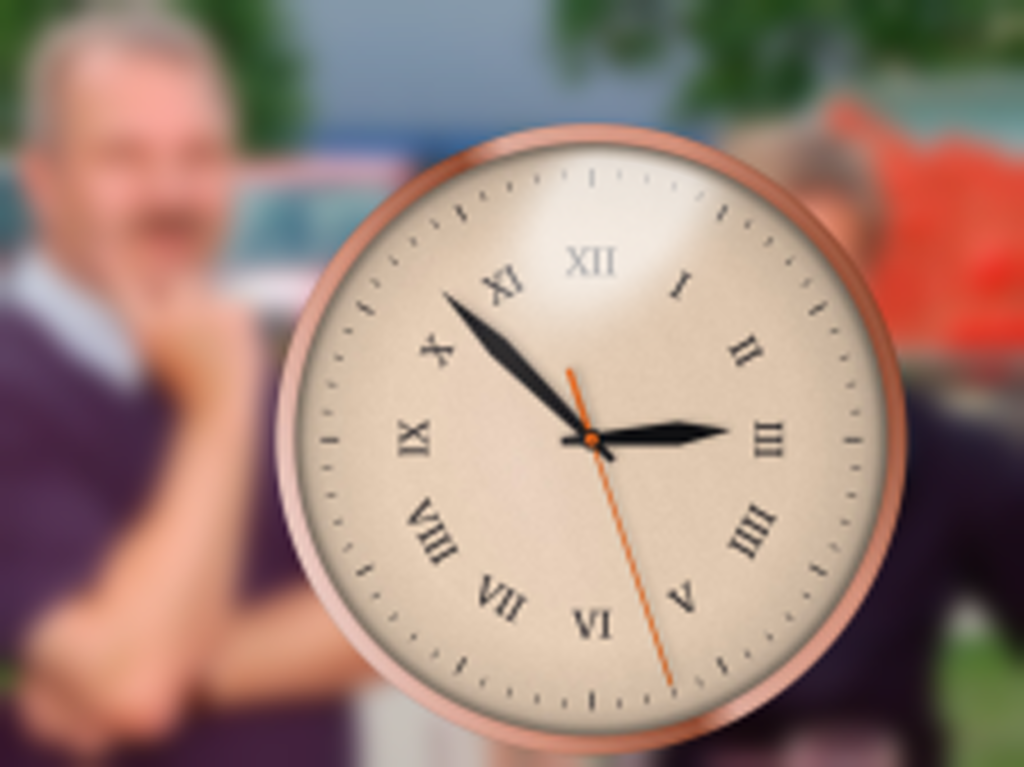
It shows 2h52m27s
